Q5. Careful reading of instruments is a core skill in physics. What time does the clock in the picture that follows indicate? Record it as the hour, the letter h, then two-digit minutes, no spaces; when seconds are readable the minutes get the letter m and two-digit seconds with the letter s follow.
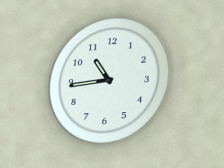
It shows 10h44
